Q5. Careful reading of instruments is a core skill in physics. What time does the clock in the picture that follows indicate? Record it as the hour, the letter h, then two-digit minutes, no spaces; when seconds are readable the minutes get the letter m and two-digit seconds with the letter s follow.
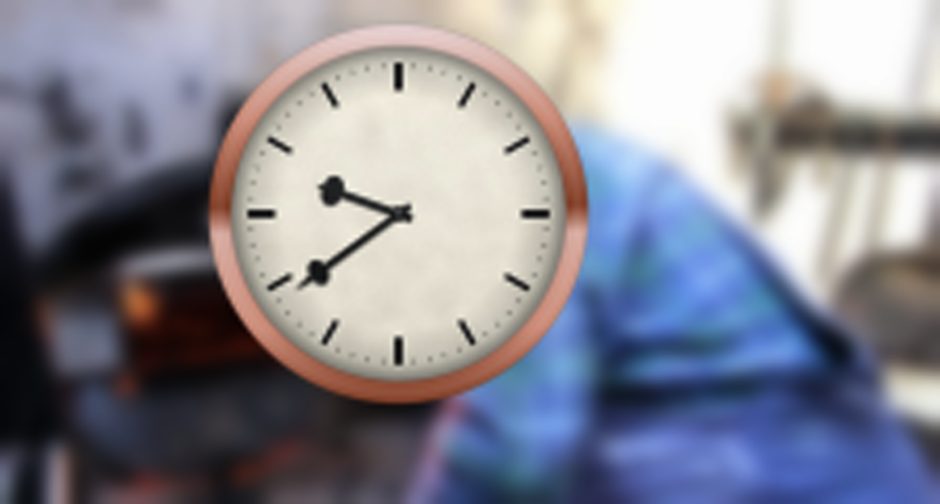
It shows 9h39
